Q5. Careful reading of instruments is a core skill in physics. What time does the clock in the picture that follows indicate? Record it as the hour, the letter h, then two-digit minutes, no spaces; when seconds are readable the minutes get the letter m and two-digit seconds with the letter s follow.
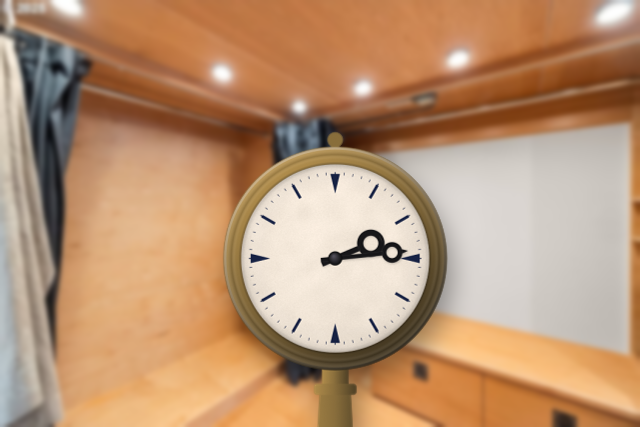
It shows 2h14
